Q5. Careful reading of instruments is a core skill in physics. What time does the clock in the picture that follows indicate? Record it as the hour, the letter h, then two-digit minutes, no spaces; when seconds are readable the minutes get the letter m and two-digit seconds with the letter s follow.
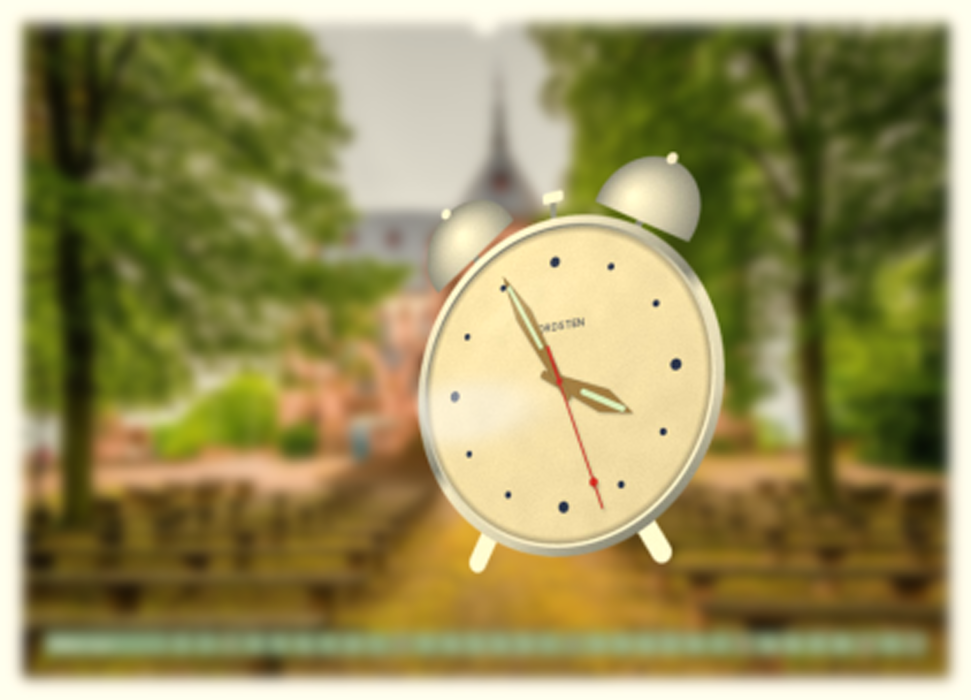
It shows 3h55m27s
